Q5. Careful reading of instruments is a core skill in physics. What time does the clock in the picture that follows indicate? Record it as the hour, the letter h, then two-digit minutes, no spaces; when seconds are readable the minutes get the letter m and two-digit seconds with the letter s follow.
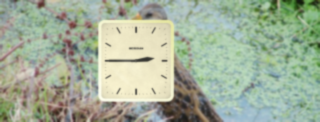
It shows 2h45
